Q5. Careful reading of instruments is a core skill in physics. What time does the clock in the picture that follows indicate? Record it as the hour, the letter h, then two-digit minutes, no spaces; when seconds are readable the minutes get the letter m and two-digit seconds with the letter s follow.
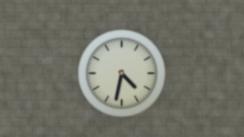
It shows 4h32
